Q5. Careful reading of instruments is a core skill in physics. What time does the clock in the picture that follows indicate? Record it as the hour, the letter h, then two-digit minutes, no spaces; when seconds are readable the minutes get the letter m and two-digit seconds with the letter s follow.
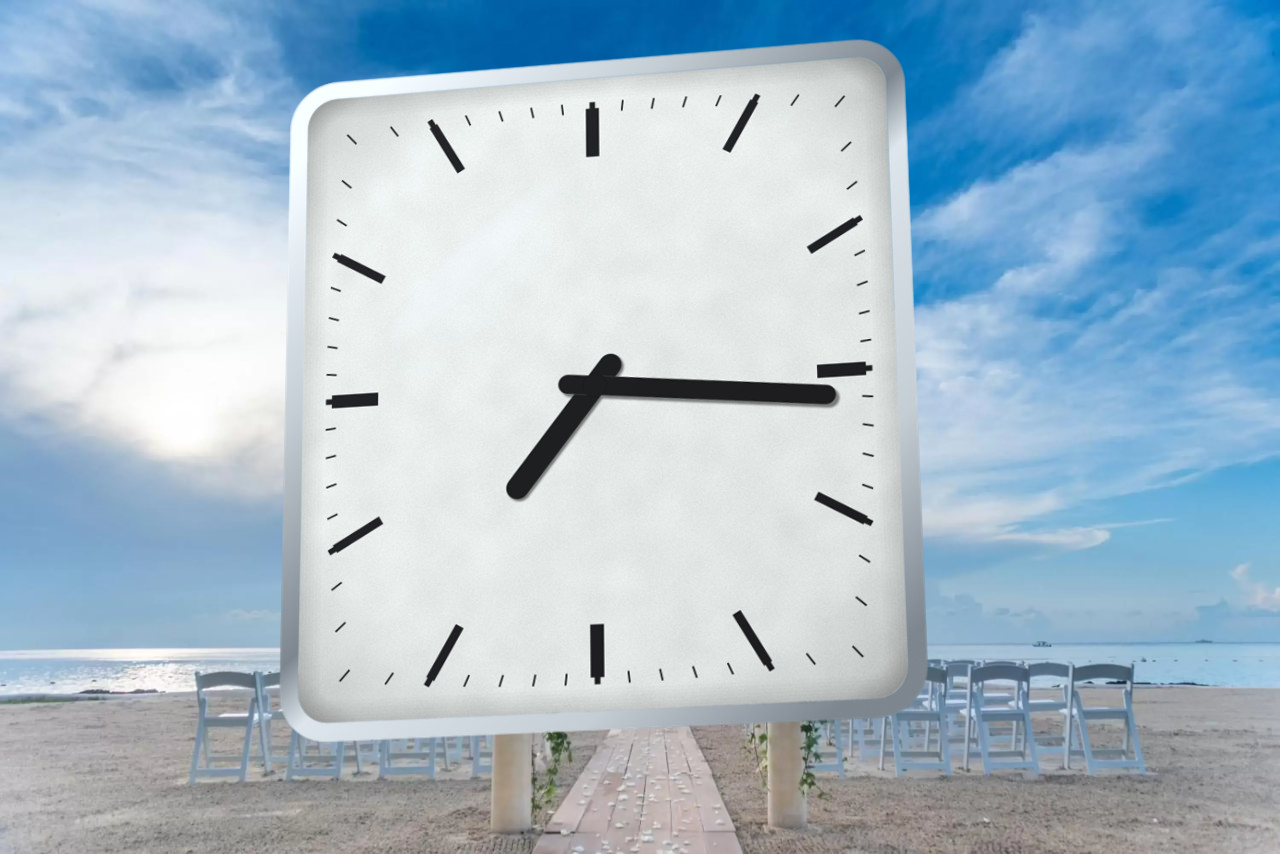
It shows 7h16
